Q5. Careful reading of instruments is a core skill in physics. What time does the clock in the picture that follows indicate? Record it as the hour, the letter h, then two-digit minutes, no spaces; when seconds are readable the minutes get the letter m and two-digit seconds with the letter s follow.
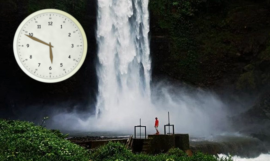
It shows 5h49
